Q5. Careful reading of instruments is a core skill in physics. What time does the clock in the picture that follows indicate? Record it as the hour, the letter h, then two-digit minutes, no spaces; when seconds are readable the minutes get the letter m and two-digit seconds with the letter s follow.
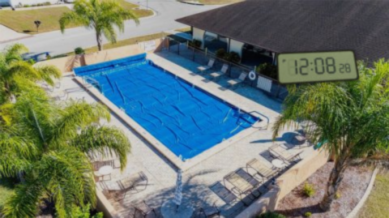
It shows 12h08
